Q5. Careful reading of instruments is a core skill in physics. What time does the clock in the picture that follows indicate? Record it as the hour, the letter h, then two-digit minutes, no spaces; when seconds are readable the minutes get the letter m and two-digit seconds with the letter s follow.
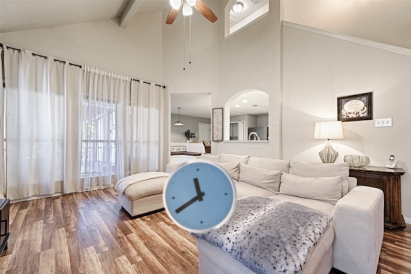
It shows 11h40
